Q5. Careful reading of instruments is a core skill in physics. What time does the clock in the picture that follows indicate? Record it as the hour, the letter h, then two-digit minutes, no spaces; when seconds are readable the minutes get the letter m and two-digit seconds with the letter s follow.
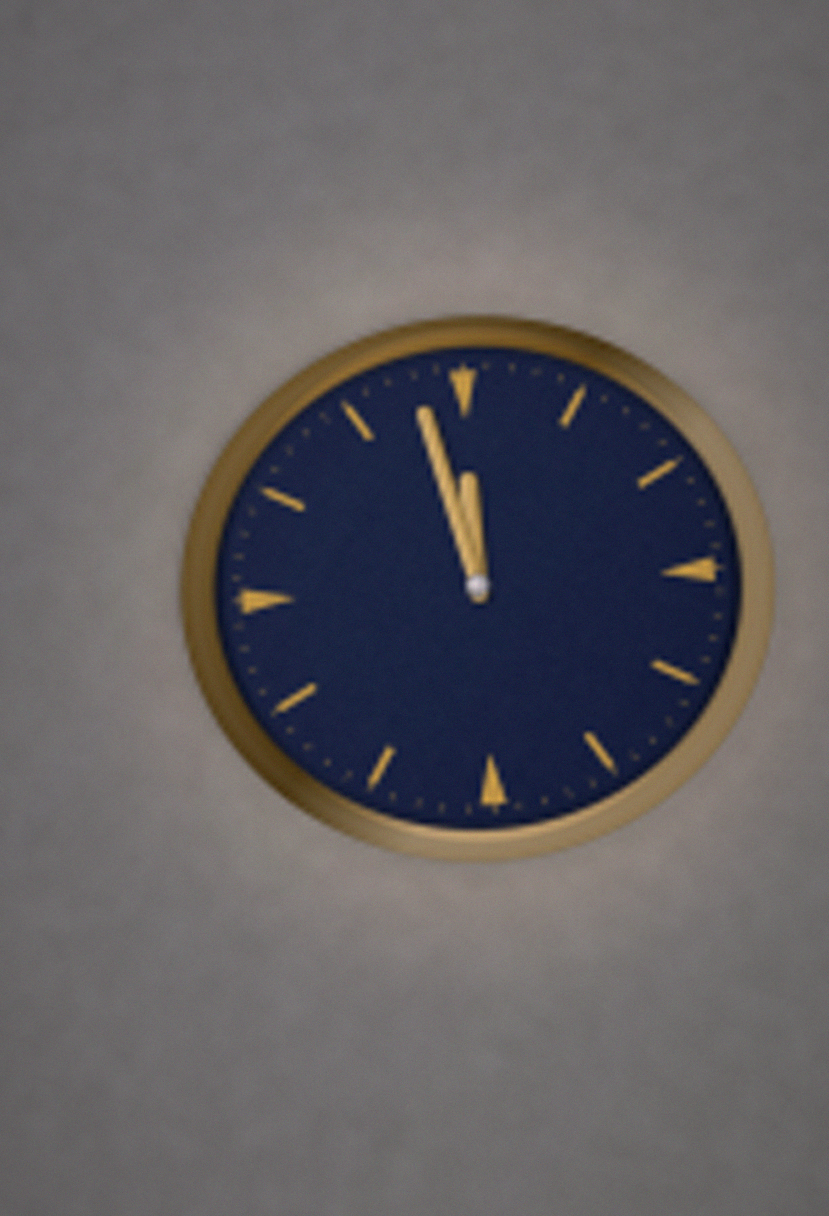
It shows 11h58
